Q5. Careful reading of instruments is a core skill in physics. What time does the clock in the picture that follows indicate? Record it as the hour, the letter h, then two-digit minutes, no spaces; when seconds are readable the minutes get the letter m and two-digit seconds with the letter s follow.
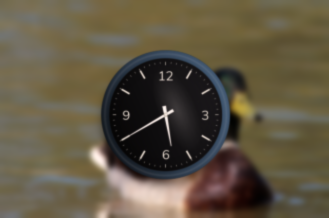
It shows 5h40
